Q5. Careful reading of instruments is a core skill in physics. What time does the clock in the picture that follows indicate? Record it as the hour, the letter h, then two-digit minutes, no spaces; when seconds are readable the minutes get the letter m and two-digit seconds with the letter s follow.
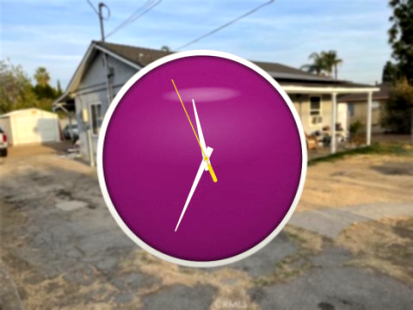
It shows 11h33m56s
